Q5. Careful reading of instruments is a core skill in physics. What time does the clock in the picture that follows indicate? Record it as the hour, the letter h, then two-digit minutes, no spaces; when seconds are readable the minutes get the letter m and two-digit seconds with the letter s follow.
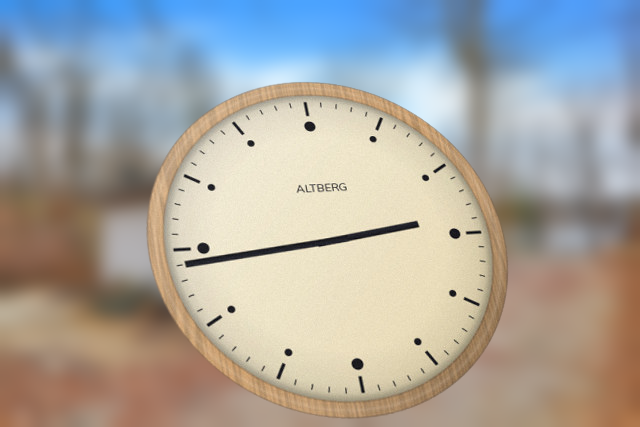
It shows 2h44
